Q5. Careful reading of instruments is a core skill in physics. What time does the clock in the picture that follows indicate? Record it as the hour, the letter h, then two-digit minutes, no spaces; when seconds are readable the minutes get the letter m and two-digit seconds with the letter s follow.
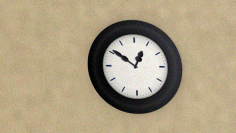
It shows 12h51
